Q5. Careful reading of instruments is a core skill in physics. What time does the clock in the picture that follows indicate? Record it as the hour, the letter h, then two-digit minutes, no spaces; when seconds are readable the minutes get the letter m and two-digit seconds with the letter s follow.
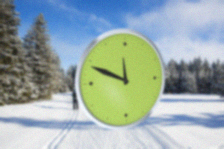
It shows 11h49
